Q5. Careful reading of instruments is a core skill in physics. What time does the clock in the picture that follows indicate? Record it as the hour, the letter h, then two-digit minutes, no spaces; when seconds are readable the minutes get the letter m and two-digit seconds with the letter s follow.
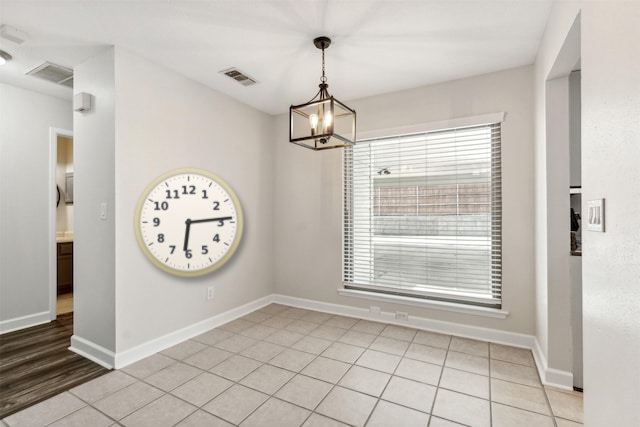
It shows 6h14
